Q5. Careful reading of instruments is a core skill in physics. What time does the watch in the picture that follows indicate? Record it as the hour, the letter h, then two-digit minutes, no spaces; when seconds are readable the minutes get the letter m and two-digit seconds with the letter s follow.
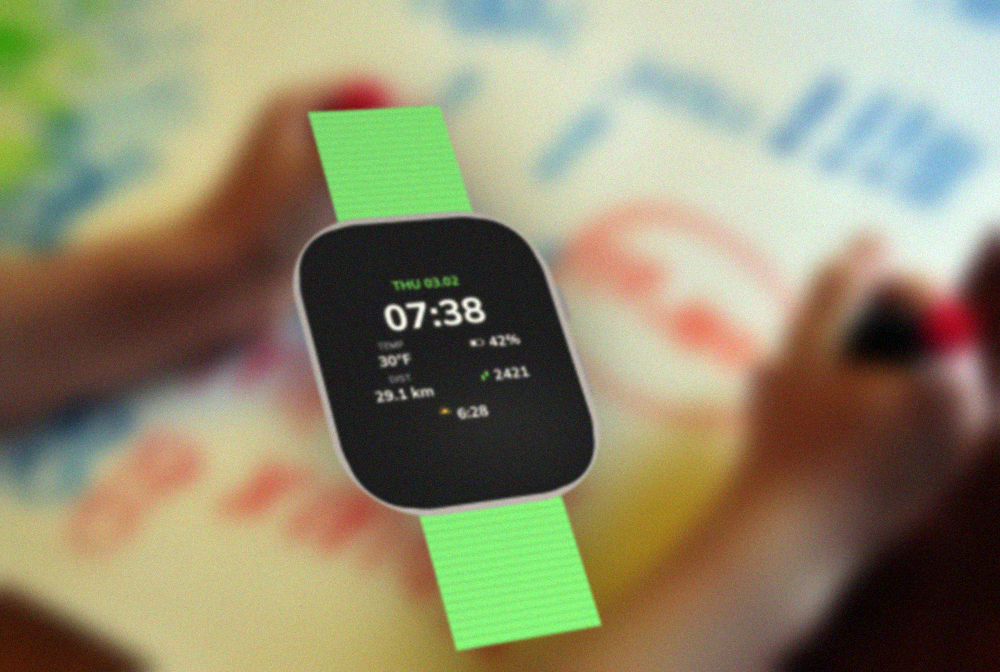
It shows 7h38
